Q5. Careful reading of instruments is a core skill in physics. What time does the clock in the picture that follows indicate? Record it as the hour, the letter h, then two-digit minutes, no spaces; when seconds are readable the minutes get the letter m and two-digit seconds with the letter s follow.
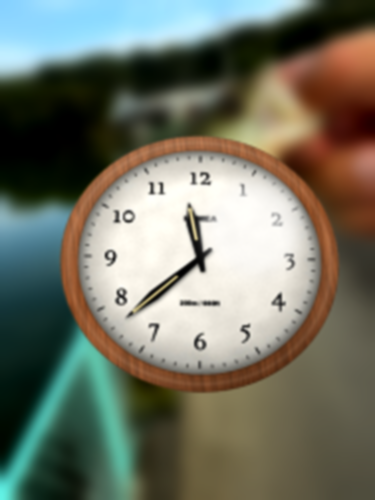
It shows 11h38
